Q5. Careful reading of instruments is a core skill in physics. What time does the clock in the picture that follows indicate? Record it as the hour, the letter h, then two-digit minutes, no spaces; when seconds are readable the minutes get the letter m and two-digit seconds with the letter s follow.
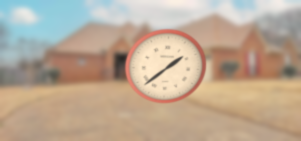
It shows 1h38
